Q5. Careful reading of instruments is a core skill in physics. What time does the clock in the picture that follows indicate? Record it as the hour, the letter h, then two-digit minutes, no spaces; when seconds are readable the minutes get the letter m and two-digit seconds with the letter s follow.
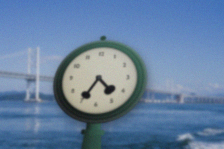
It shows 4h35
